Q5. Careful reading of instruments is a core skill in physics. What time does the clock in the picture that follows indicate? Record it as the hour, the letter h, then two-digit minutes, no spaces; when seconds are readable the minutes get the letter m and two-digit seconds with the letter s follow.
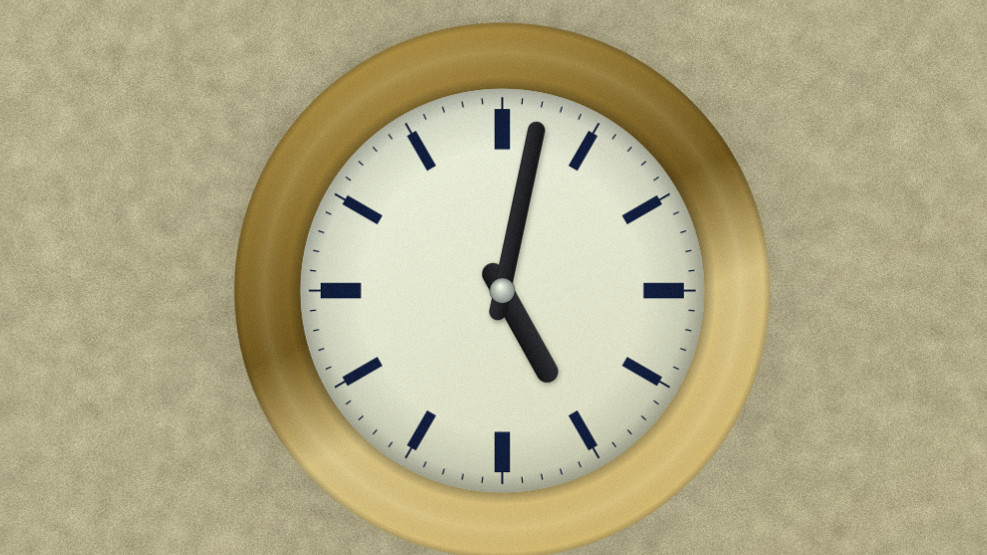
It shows 5h02
